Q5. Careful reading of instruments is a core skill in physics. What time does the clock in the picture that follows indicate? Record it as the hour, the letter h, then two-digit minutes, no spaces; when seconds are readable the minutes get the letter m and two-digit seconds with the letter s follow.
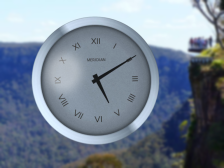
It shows 5h10
